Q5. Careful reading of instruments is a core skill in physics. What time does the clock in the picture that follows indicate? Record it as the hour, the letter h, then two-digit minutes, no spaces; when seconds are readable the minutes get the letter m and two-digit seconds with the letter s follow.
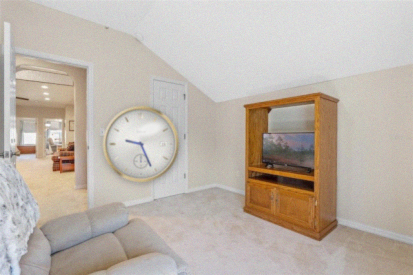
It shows 9h26
